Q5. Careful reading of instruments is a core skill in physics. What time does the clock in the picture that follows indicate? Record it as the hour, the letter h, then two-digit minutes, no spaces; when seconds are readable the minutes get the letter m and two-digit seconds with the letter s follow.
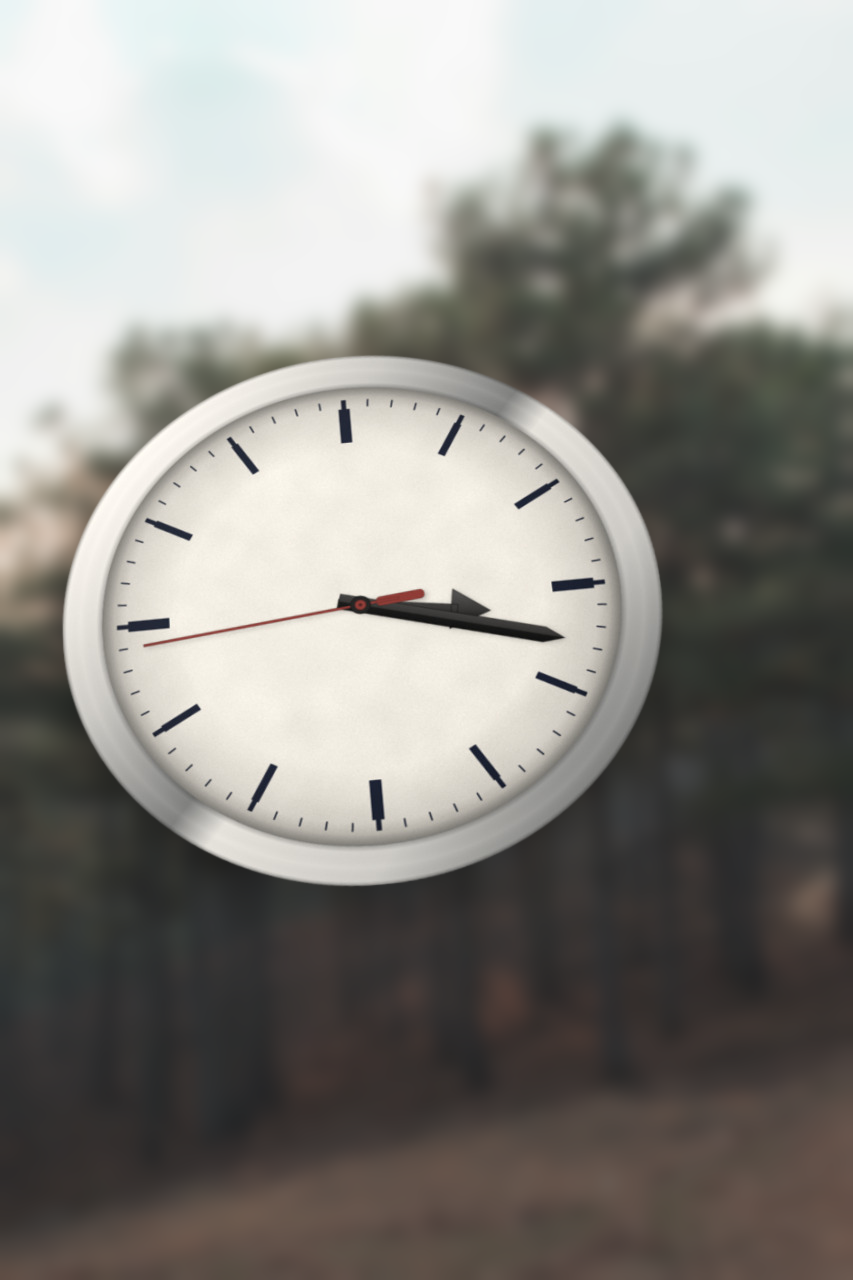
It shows 3h17m44s
